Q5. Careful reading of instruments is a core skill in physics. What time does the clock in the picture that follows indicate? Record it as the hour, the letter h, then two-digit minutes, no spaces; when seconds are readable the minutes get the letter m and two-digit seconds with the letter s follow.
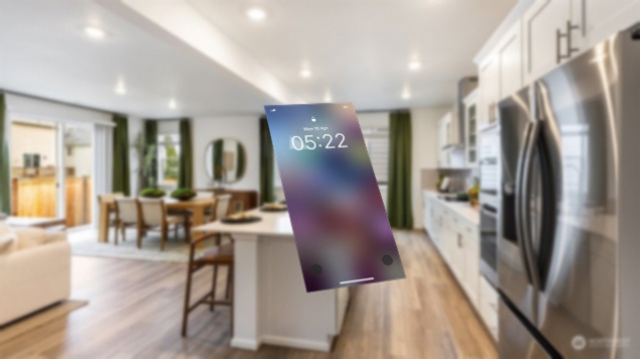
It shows 5h22
